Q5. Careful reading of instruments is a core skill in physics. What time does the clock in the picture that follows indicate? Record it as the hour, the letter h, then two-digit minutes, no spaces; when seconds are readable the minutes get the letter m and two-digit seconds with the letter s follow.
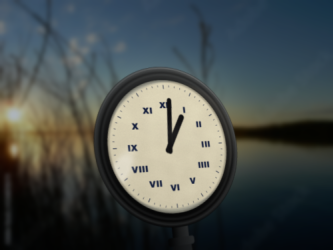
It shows 1h01
